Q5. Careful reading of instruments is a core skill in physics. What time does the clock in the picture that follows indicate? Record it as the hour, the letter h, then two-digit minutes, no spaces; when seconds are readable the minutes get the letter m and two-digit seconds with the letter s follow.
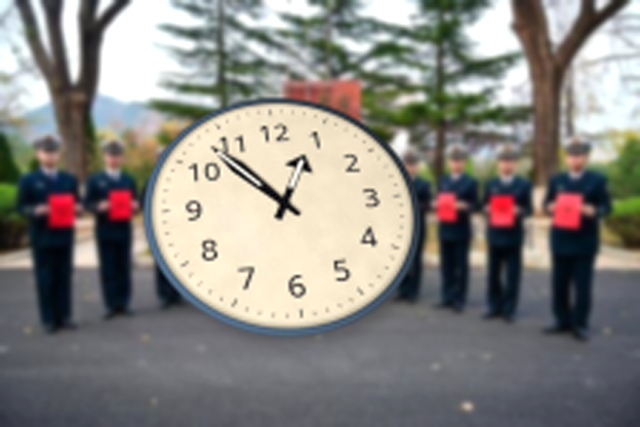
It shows 12h53
